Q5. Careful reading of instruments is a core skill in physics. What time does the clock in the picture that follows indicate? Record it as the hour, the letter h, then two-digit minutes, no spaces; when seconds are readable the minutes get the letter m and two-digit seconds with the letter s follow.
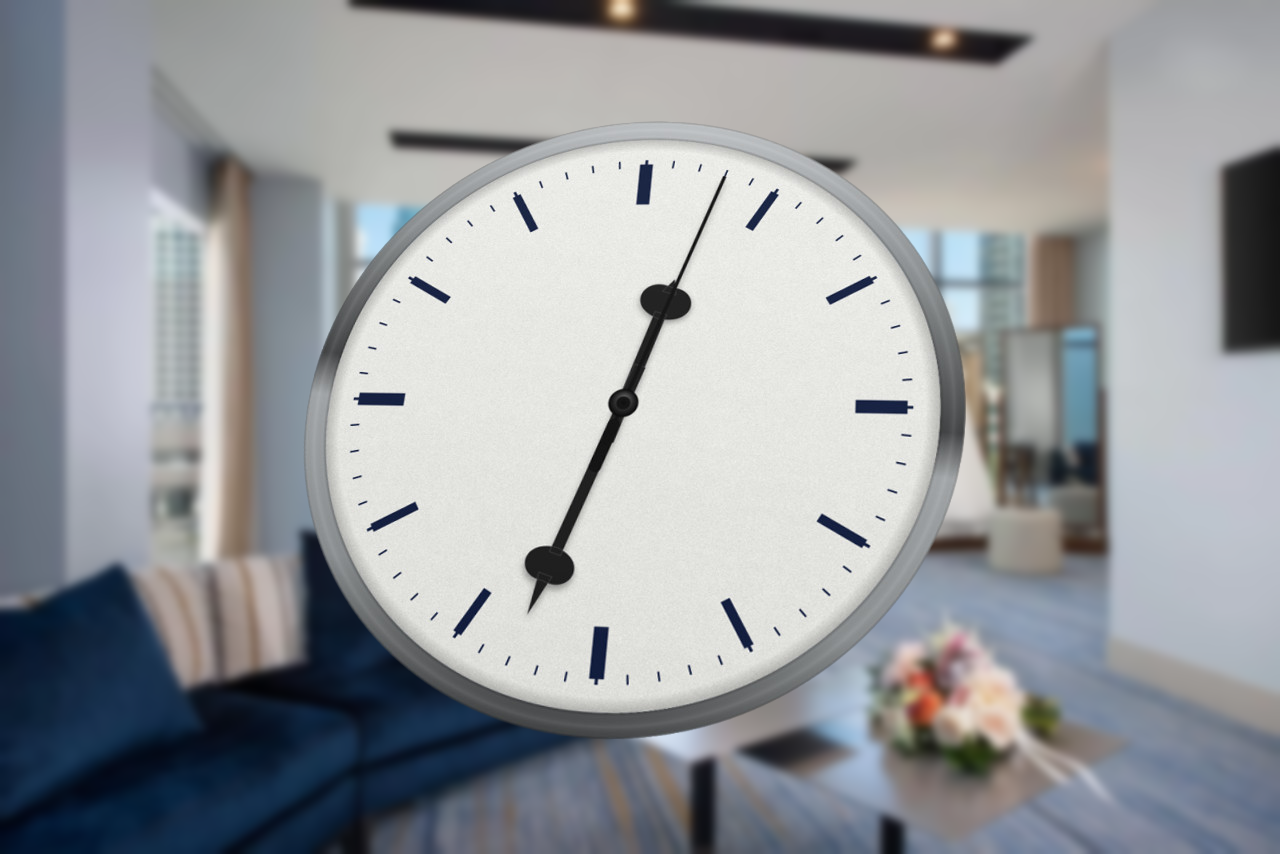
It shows 12h33m03s
